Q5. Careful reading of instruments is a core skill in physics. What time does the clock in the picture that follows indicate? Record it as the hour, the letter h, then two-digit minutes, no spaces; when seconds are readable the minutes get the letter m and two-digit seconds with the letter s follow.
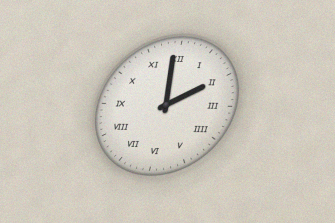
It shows 1h59
